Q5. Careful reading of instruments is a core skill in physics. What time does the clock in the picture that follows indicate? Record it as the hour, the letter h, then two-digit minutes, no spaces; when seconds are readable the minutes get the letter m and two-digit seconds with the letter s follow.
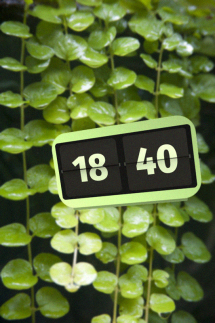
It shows 18h40
